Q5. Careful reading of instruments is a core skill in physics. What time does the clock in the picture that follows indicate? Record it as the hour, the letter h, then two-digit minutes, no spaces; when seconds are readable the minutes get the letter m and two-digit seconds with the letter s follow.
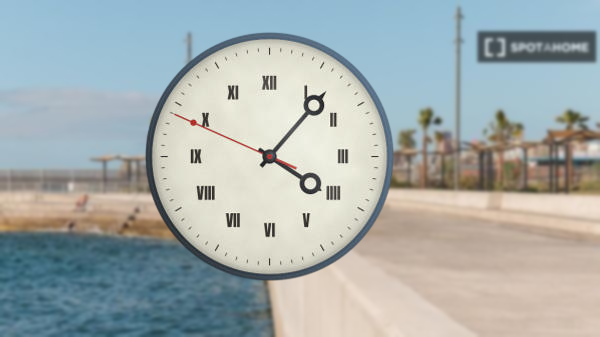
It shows 4h06m49s
